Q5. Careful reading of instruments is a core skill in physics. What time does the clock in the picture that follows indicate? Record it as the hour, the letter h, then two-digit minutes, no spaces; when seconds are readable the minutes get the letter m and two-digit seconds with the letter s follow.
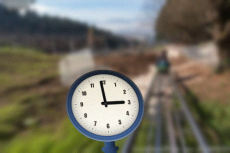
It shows 2h59
